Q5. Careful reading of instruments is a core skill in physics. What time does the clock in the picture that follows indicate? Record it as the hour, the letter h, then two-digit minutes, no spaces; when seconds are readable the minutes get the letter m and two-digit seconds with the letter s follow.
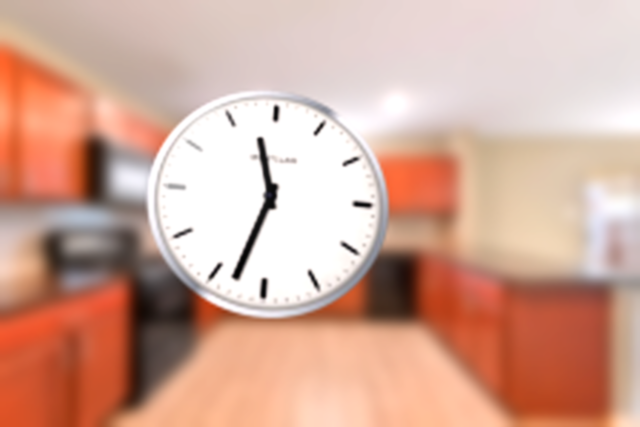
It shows 11h33
